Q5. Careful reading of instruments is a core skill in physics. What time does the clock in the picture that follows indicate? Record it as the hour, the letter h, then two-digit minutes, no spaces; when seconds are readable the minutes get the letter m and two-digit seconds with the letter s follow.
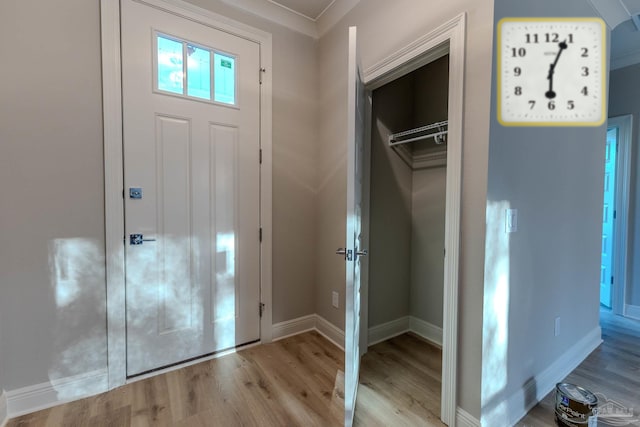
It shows 6h04
